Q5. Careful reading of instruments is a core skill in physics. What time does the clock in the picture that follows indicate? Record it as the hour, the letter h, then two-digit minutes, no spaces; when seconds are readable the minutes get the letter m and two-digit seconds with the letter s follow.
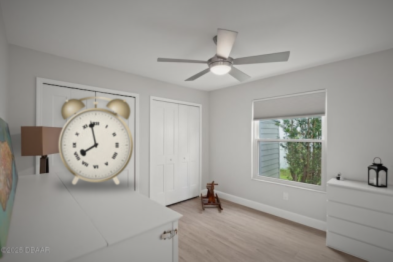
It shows 7h58
